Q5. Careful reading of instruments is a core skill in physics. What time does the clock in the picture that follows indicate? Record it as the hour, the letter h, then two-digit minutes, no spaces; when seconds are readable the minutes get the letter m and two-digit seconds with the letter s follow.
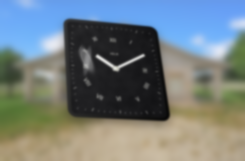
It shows 10h10
